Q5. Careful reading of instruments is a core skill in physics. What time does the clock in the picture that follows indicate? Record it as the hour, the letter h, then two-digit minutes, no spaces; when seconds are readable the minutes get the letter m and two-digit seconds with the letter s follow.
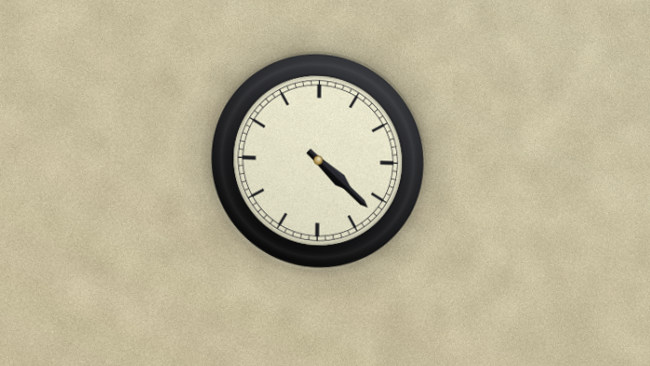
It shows 4h22
